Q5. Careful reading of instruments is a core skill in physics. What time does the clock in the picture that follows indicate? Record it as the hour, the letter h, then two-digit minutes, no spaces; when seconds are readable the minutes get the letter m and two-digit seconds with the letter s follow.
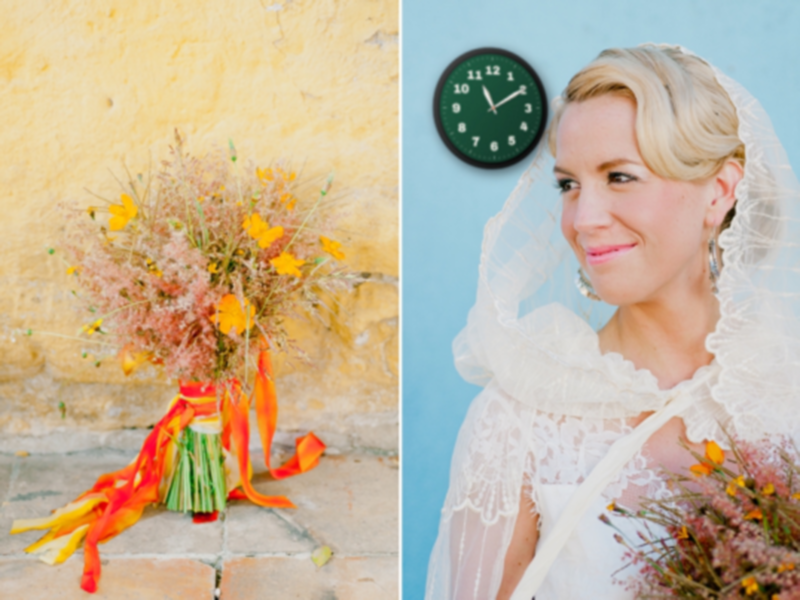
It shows 11h10
